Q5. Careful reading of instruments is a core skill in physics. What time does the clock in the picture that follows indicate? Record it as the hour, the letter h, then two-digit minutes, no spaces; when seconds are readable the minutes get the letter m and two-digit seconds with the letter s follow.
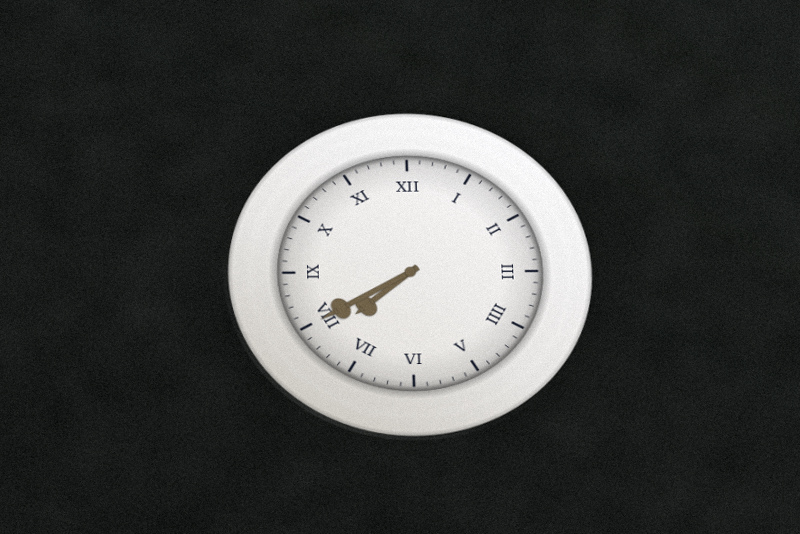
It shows 7h40
